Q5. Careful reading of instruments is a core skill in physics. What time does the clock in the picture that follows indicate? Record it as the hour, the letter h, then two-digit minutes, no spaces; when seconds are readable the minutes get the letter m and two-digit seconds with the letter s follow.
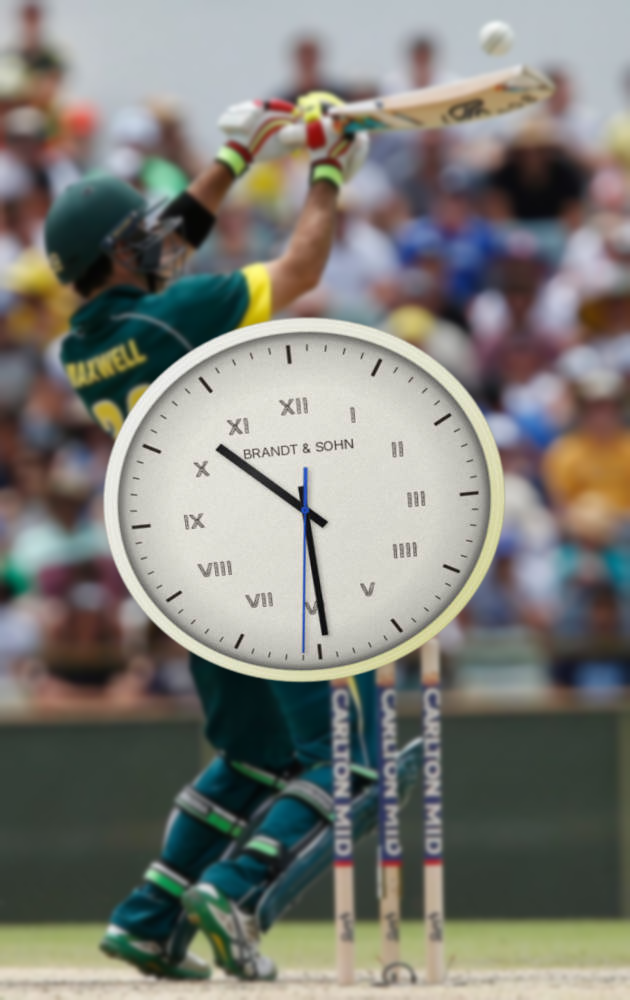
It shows 10h29m31s
